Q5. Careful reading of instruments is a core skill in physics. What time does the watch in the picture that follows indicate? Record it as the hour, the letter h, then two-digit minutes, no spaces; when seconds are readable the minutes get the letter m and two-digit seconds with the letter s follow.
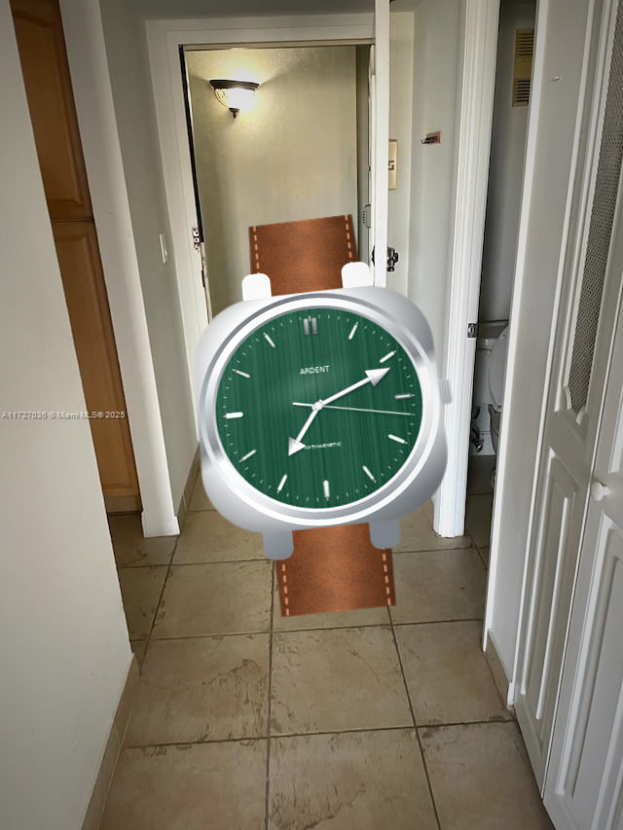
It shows 7h11m17s
